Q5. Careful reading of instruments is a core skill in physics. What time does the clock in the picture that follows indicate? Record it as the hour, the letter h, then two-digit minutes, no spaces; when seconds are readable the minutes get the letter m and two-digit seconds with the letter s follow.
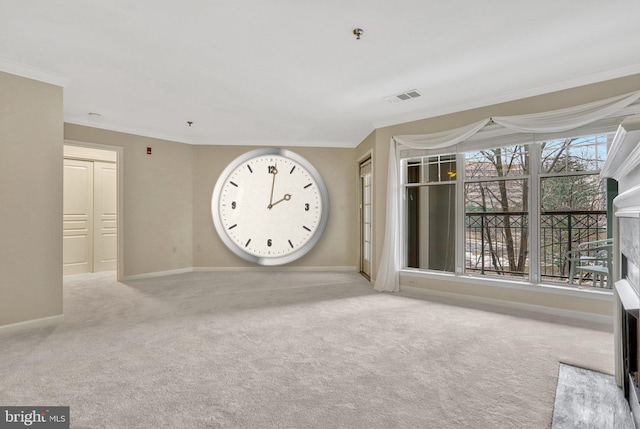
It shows 2h01
